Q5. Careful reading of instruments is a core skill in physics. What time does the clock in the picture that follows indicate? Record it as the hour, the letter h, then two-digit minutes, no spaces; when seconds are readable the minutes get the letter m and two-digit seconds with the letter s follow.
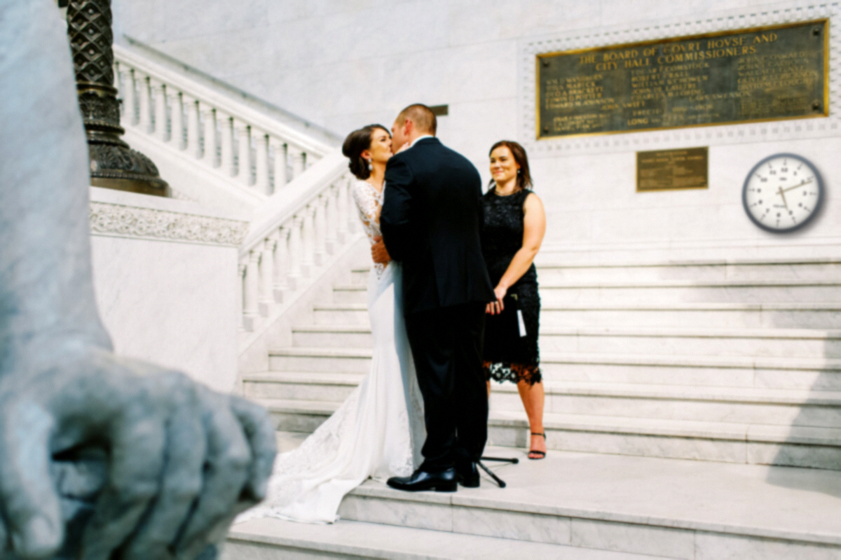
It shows 5h11
